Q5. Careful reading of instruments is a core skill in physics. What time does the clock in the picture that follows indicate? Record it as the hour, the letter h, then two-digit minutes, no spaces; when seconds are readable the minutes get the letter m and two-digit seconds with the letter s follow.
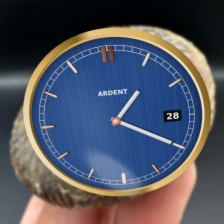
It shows 1h20
